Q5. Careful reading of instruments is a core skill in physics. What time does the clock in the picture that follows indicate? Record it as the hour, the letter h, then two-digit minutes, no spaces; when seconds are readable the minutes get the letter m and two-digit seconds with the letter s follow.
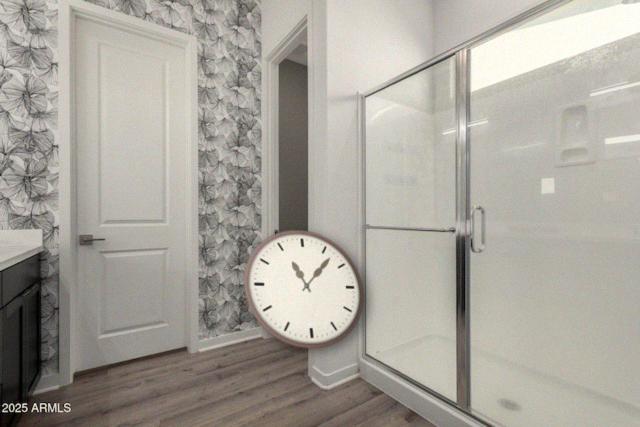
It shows 11h07
